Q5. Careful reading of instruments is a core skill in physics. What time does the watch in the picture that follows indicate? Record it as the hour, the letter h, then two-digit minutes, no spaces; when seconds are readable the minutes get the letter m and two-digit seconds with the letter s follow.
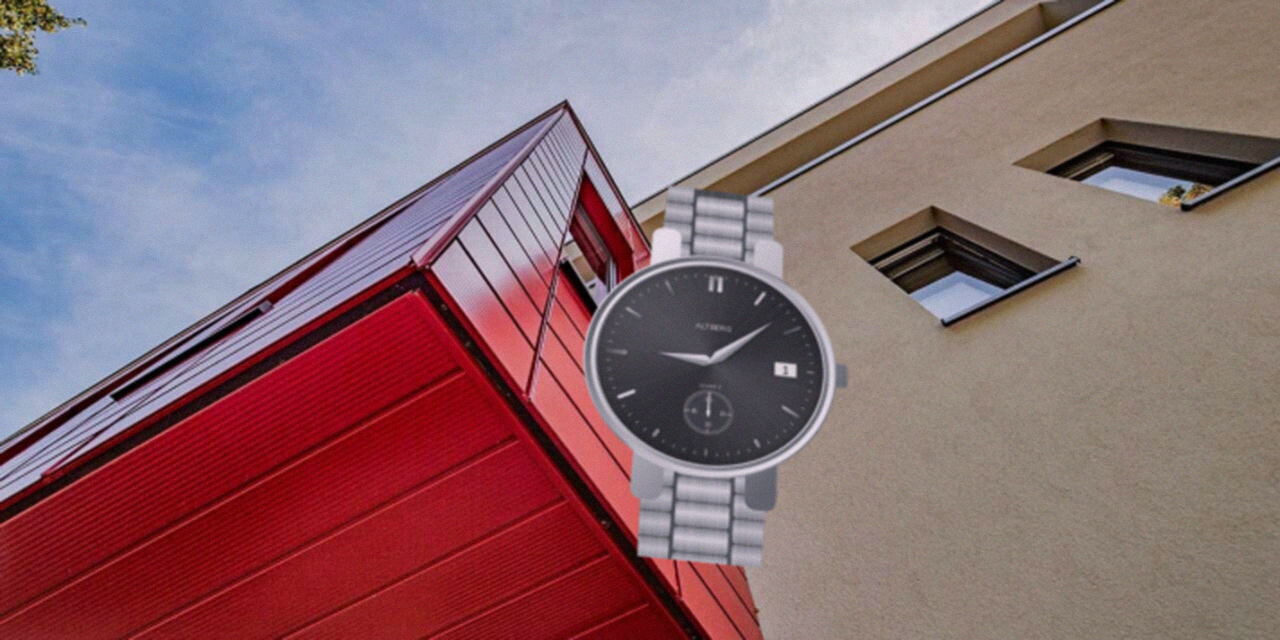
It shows 9h08
